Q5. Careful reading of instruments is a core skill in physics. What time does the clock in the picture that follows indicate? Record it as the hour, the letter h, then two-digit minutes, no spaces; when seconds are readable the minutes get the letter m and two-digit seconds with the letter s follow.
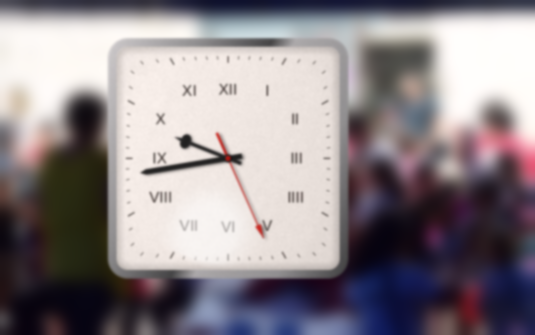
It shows 9h43m26s
